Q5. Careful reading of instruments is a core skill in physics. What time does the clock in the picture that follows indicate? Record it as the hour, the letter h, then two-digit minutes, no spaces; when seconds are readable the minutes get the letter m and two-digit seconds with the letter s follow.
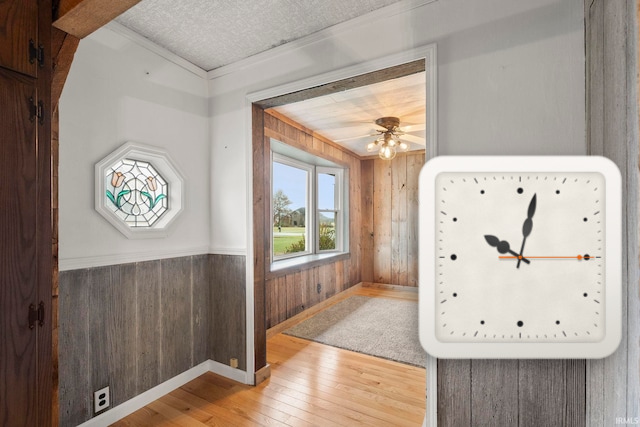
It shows 10h02m15s
